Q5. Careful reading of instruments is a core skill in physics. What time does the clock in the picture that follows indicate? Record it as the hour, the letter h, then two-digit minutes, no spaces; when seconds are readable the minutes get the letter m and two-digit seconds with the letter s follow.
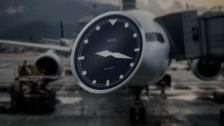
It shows 9h18
